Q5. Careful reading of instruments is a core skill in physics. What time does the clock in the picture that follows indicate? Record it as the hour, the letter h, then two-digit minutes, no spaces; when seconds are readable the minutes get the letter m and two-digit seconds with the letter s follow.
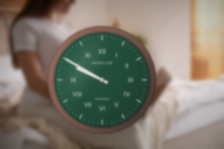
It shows 9h50
